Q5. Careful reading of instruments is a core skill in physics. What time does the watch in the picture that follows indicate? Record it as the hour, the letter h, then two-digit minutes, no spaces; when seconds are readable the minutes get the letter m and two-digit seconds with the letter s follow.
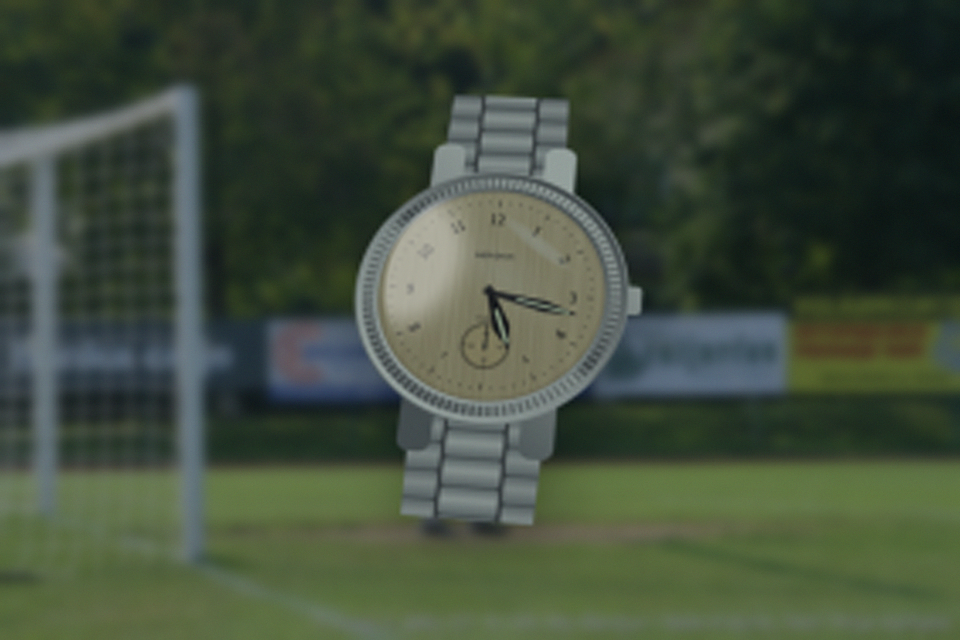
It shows 5h17
